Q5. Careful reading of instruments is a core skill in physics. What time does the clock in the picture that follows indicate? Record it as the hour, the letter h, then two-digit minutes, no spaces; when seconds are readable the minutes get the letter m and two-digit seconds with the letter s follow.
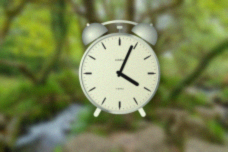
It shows 4h04
